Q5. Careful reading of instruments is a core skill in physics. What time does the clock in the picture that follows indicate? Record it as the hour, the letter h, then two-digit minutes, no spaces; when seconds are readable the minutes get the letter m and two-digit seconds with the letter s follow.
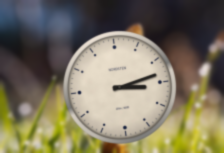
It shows 3h13
